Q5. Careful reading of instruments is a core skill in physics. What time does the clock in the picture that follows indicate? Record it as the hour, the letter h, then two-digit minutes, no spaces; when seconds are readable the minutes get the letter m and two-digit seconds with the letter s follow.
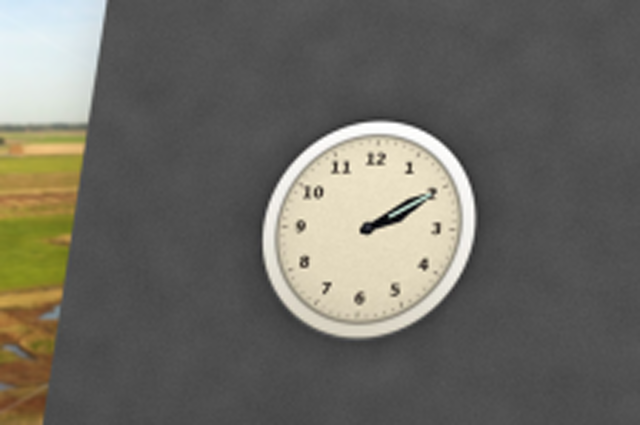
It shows 2h10
